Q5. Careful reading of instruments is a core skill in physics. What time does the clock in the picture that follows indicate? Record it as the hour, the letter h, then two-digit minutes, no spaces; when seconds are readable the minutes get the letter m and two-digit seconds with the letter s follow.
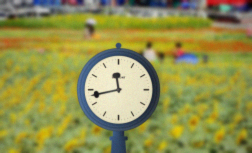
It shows 11h43
